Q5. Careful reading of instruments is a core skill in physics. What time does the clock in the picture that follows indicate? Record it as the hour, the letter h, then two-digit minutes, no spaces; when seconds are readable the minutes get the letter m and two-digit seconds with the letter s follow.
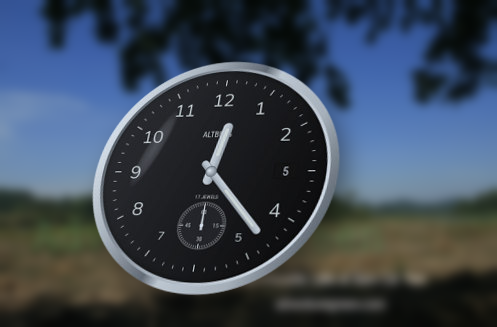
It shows 12h23
